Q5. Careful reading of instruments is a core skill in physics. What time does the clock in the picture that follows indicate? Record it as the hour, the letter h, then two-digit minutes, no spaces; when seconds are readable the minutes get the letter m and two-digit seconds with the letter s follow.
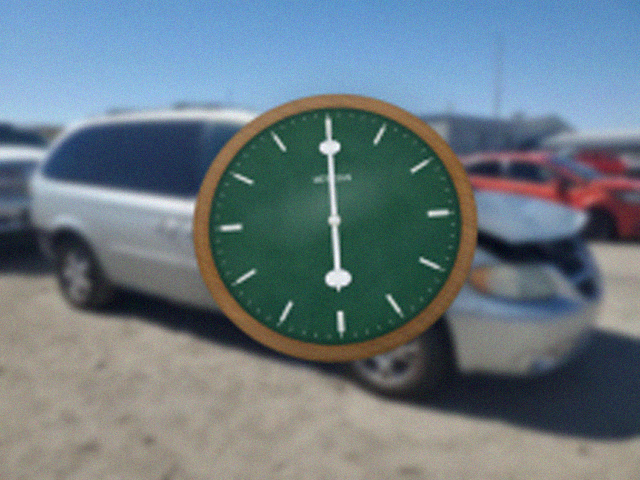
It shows 6h00
